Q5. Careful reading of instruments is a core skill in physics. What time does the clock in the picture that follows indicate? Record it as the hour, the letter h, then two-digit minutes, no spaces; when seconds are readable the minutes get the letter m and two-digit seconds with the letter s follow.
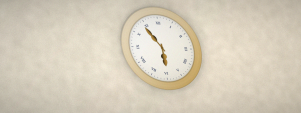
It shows 5h54
